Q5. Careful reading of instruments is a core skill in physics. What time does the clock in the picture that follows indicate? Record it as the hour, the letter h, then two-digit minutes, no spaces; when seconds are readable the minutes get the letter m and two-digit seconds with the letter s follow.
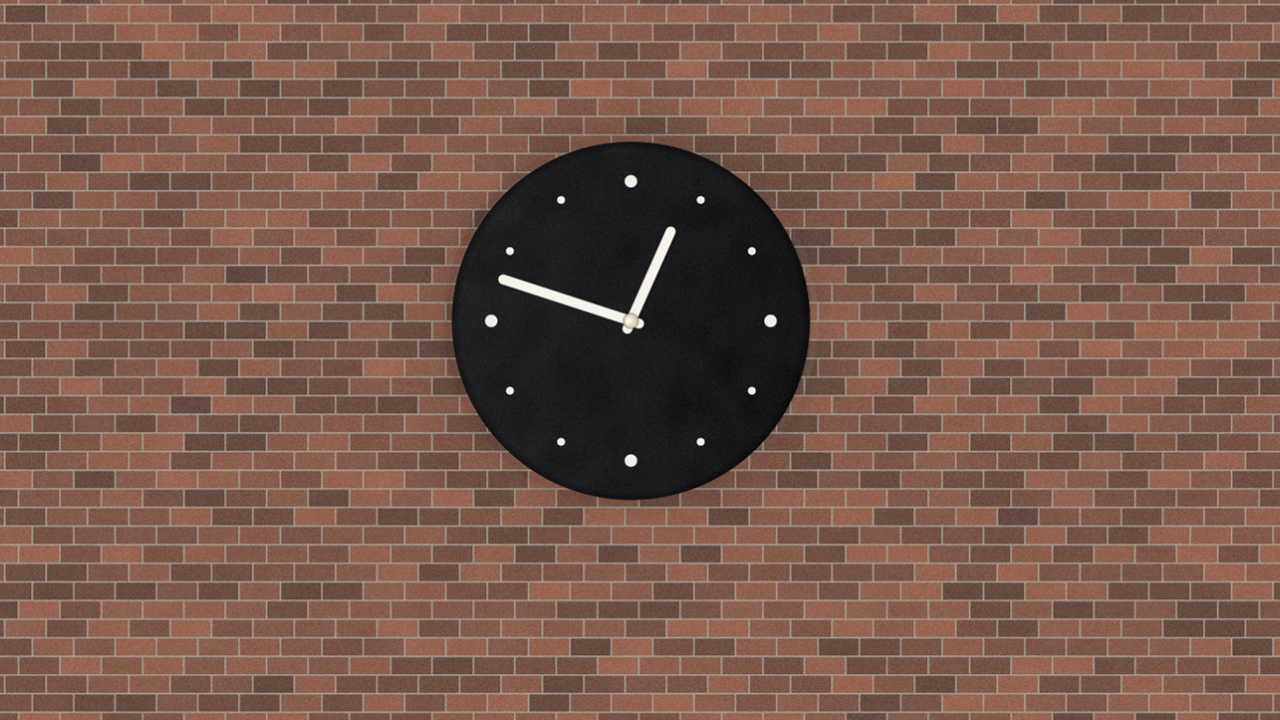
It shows 12h48
